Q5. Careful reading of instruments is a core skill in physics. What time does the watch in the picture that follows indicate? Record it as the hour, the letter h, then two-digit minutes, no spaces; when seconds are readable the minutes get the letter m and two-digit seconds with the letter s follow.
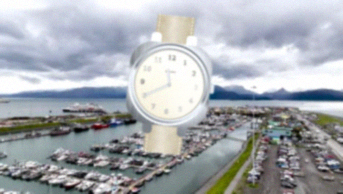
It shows 11h40
